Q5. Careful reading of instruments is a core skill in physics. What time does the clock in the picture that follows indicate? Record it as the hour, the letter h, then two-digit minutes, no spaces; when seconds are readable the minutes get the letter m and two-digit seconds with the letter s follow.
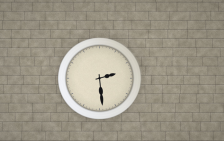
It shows 2h29
